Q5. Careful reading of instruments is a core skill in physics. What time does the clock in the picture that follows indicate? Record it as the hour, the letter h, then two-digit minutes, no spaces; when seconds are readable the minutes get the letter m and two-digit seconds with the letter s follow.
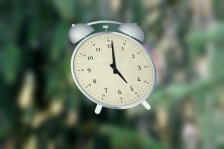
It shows 5h01
